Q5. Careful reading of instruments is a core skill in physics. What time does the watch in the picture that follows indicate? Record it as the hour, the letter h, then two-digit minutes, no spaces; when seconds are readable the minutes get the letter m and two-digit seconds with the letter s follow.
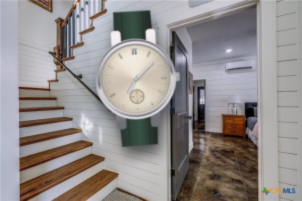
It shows 7h08
